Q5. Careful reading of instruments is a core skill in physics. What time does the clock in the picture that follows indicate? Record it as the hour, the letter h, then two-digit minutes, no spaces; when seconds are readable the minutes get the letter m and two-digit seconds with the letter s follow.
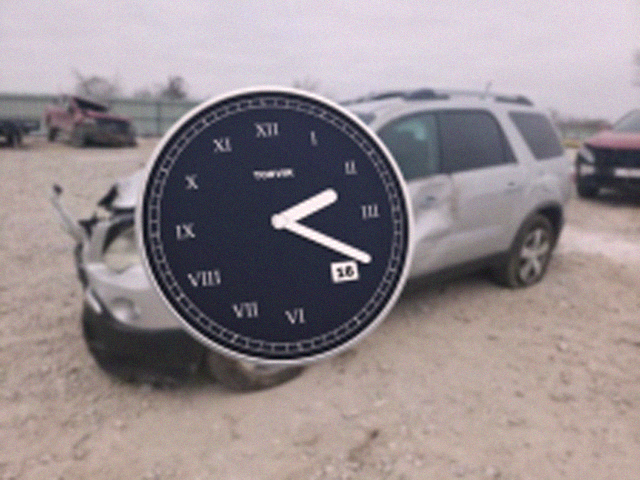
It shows 2h20
